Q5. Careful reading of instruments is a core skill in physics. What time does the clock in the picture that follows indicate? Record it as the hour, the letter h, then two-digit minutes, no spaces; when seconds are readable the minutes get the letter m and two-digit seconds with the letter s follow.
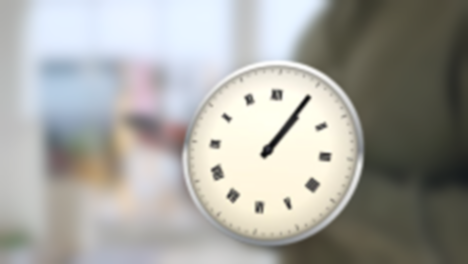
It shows 1h05
